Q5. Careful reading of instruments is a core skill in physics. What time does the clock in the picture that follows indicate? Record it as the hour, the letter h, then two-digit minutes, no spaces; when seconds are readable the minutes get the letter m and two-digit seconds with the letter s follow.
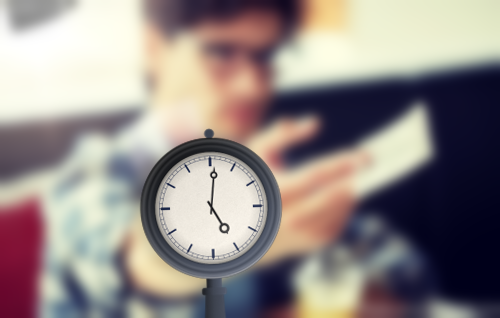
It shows 5h01
